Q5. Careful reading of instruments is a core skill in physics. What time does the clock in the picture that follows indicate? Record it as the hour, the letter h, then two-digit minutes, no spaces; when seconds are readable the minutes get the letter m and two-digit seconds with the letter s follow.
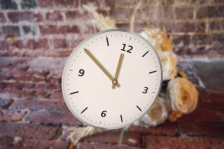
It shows 11h50
